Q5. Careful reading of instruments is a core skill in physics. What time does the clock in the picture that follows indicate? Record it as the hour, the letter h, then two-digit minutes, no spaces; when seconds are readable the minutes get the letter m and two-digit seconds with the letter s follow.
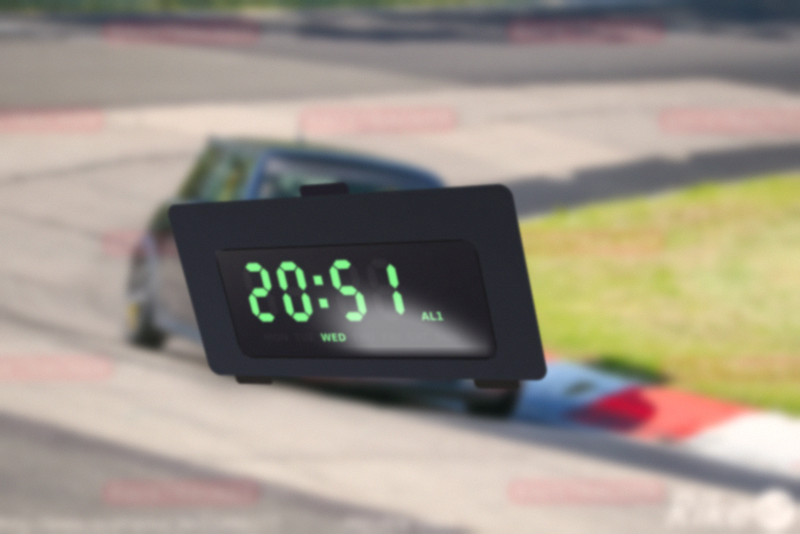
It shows 20h51
